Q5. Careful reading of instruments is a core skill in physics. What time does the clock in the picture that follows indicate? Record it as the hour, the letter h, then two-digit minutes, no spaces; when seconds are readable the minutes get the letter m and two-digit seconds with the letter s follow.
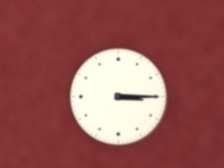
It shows 3h15
